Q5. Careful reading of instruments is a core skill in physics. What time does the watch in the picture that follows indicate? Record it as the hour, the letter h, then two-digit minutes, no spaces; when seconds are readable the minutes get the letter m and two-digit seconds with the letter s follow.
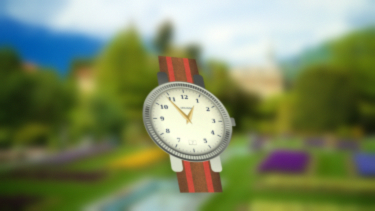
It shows 12h54
